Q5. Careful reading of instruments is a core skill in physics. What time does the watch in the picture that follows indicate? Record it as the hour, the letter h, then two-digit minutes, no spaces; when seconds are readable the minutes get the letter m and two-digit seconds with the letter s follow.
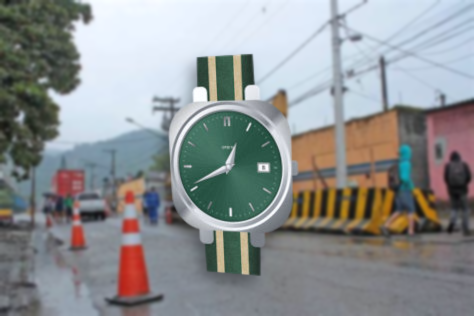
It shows 12h41
